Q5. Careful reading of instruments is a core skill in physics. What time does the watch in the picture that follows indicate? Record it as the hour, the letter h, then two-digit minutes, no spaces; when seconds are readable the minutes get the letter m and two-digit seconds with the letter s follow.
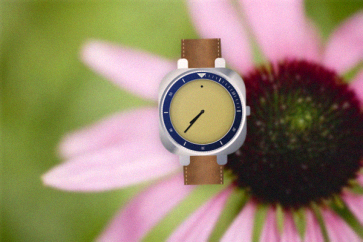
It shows 7h37
